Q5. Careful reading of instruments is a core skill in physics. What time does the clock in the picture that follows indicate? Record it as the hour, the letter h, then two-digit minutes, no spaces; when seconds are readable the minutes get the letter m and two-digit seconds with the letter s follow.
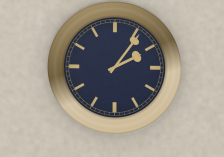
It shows 2h06
